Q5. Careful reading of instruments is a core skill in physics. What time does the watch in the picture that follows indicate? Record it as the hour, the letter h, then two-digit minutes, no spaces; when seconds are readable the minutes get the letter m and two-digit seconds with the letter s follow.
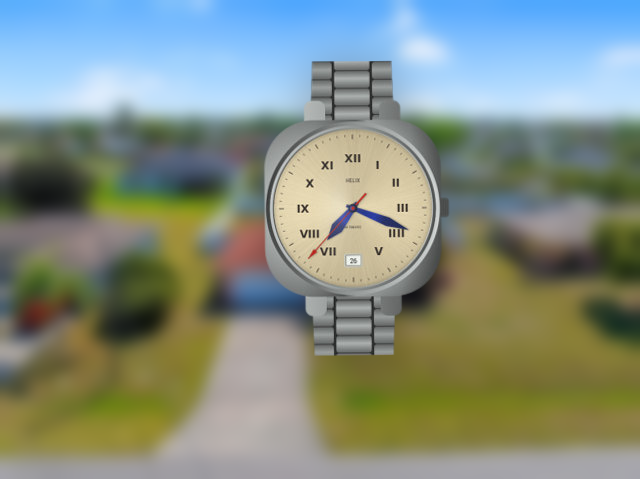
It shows 7h18m37s
